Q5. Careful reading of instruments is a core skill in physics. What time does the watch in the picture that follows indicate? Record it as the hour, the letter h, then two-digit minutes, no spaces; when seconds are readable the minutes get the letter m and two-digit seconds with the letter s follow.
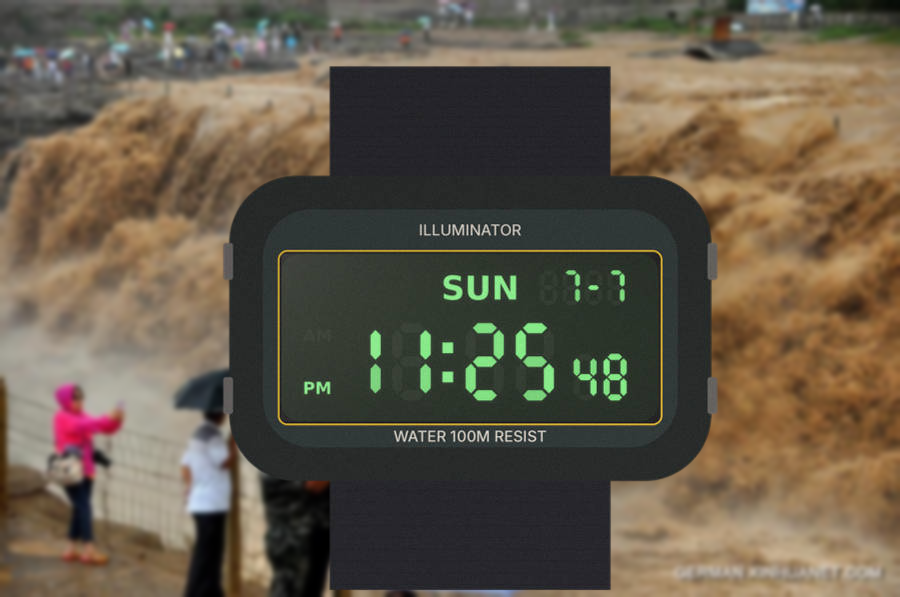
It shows 11h25m48s
